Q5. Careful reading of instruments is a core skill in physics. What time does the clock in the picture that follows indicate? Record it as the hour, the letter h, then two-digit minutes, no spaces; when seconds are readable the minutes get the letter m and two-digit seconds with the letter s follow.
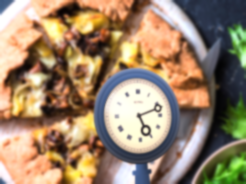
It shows 5h12
